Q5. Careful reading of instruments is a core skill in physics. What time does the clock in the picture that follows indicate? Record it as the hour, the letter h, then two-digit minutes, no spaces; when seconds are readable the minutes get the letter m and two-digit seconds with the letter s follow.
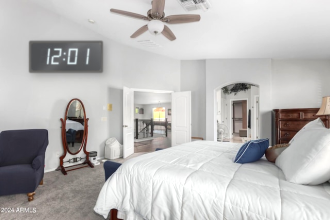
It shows 12h01
